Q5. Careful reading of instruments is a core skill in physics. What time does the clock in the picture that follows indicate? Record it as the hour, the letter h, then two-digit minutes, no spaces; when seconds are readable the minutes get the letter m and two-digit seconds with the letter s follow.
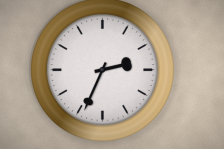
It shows 2h34
